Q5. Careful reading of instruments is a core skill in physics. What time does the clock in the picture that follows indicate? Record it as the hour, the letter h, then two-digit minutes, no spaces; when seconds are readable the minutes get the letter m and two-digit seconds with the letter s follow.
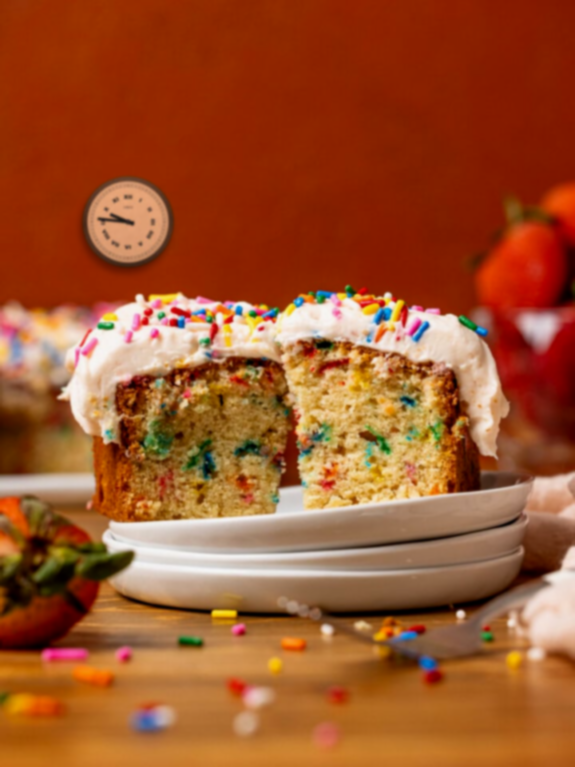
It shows 9h46
